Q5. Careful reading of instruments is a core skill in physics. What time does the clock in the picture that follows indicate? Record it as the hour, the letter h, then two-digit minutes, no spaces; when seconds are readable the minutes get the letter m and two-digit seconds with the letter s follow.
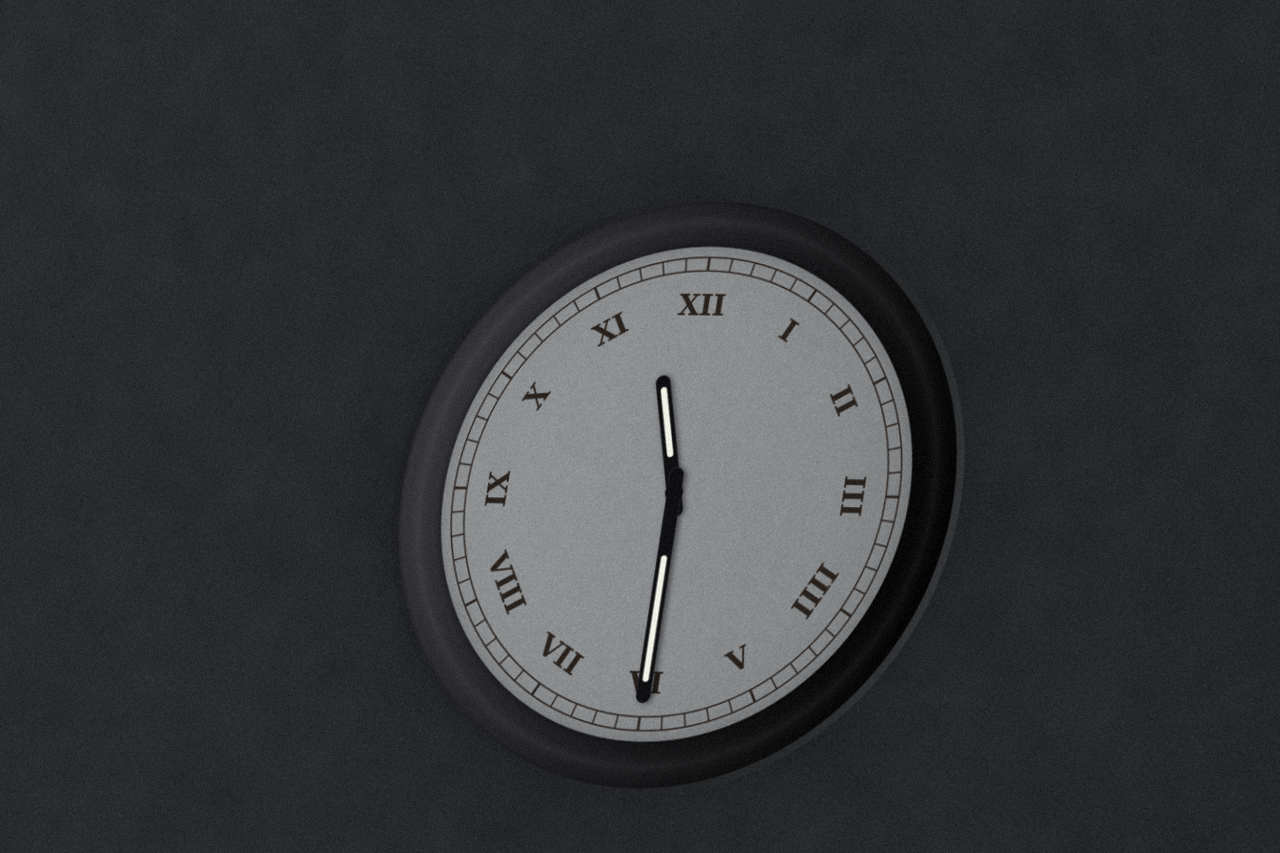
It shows 11h30
